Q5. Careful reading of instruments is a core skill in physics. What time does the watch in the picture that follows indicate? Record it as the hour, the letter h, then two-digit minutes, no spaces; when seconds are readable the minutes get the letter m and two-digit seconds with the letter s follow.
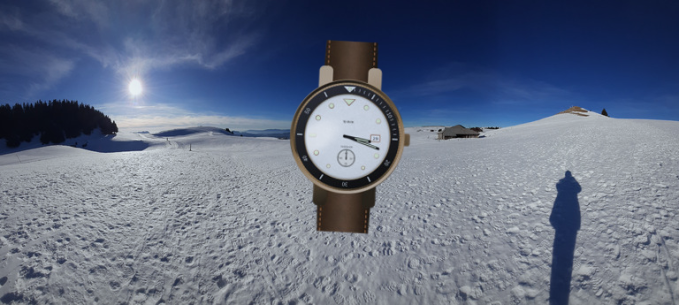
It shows 3h18
